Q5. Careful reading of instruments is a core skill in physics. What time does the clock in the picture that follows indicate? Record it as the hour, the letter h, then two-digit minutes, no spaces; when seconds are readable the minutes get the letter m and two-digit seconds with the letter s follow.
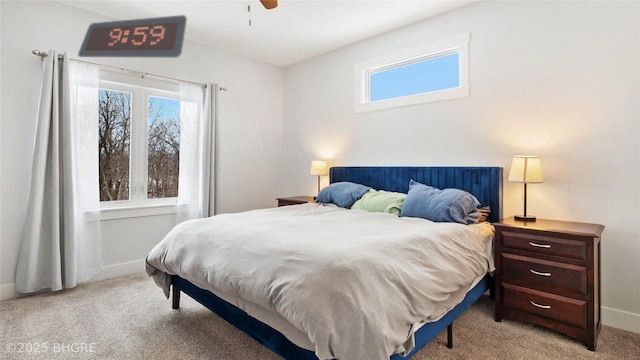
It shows 9h59
